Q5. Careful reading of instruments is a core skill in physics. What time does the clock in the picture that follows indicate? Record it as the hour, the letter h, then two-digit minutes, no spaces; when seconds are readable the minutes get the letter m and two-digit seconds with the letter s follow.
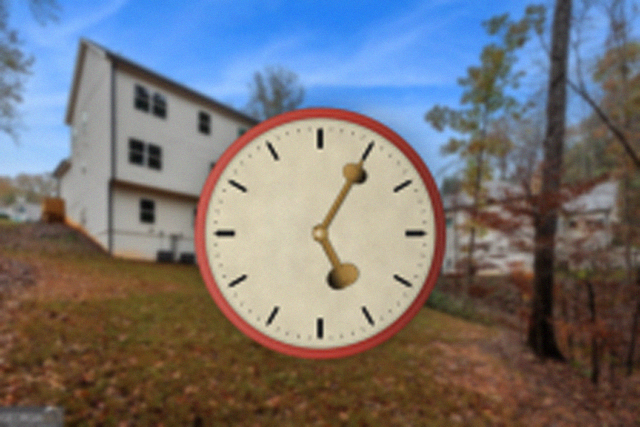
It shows 5h05
